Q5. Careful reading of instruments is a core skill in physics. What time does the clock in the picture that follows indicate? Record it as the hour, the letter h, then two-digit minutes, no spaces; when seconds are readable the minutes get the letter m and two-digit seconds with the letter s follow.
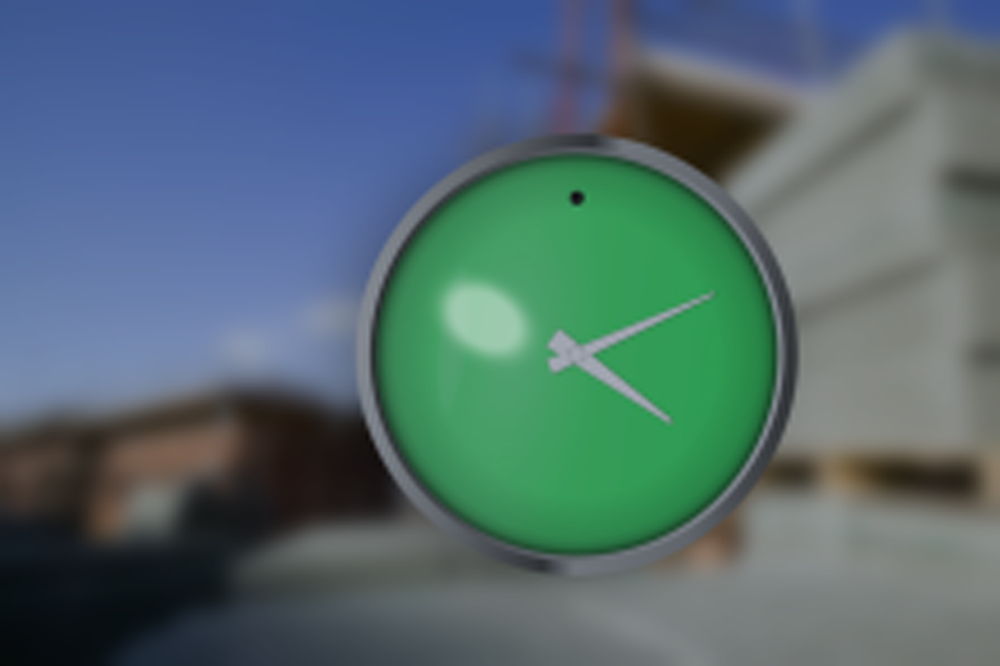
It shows 4h11
